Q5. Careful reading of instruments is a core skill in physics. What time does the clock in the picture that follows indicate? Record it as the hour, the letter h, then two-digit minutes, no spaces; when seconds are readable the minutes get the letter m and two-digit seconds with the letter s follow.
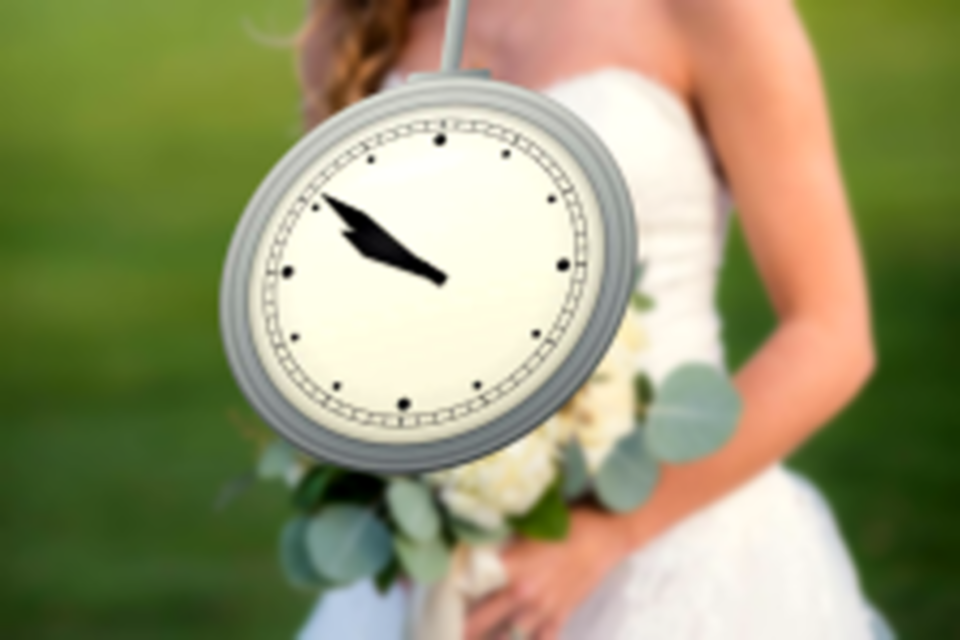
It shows 9h51
